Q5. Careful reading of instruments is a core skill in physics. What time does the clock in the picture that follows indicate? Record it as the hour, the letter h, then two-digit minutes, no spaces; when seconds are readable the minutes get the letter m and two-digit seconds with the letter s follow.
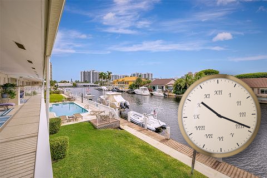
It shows 10h19
